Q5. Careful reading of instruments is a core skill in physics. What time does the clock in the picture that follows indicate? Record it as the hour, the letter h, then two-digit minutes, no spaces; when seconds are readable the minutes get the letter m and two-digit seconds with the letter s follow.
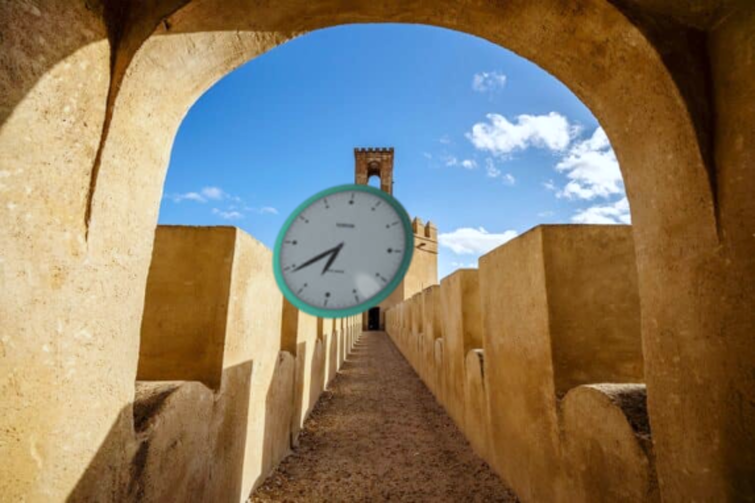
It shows 6h39
